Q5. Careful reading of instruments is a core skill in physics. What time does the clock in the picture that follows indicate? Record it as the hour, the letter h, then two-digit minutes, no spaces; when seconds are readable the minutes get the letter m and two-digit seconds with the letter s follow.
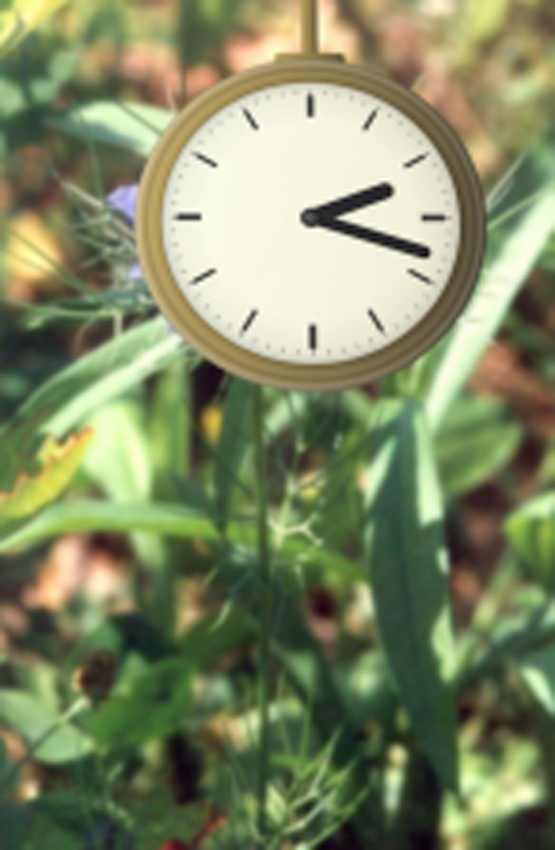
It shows 2h18
